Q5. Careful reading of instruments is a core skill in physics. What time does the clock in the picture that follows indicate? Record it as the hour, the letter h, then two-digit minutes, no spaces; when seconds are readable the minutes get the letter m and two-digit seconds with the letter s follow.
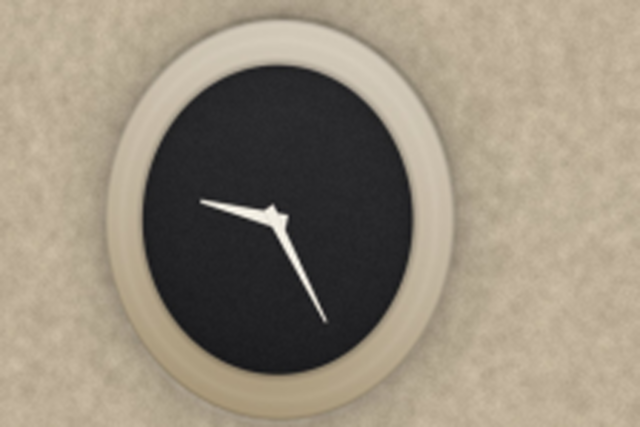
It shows 9h25
